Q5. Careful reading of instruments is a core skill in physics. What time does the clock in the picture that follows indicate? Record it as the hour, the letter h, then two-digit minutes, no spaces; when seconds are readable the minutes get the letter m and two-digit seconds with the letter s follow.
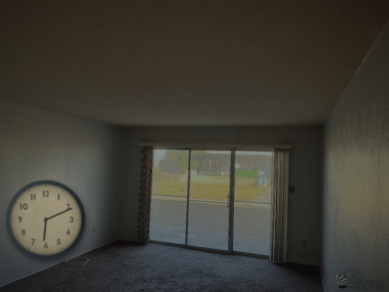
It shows 6h11
